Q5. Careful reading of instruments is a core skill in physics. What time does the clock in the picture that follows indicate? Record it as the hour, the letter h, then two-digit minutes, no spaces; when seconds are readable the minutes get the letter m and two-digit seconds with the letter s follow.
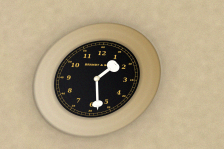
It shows 1h28
